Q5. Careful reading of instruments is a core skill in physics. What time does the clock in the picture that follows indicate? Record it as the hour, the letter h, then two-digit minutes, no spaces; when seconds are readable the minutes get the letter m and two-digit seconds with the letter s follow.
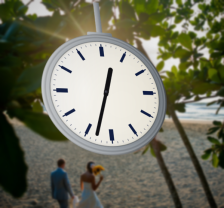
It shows 12h33
